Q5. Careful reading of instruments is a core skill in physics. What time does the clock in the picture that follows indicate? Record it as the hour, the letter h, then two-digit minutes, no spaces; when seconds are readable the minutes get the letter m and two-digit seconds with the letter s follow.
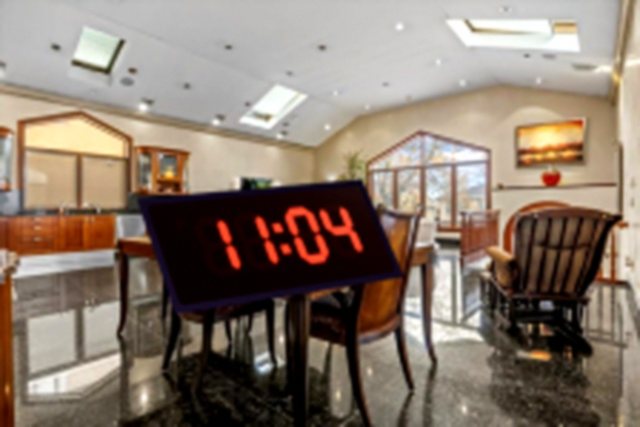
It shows 11h04
